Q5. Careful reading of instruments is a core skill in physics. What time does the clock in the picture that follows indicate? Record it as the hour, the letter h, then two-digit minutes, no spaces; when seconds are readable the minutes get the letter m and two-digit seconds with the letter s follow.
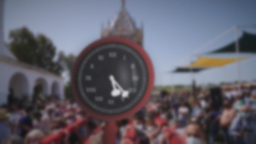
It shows 5h23
